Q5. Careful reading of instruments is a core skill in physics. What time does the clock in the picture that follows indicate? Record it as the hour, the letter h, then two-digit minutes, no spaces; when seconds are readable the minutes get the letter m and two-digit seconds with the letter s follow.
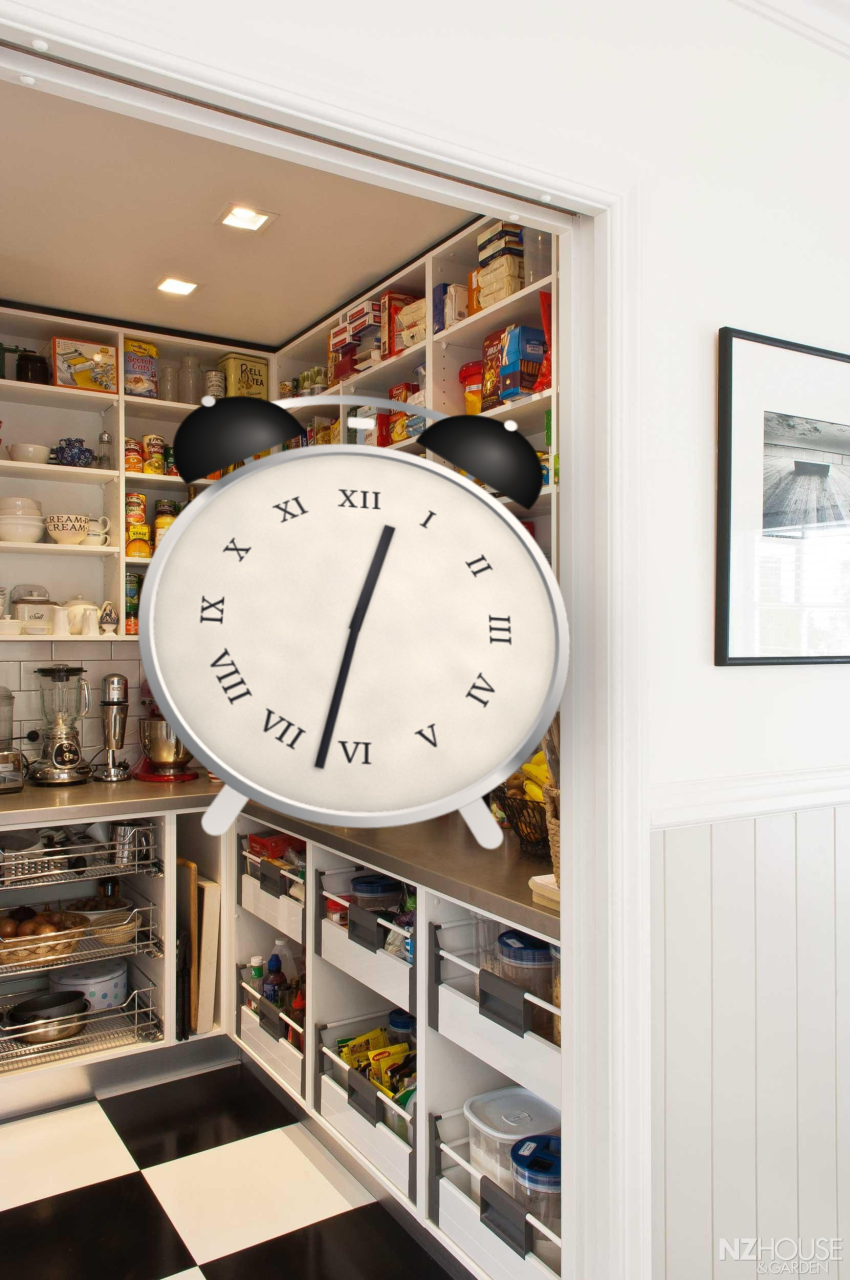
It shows 12h32
